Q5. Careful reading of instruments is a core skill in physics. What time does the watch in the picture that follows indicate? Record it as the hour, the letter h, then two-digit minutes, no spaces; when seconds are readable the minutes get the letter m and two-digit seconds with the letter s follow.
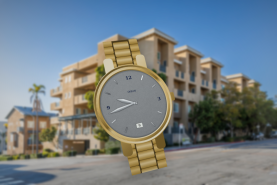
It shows 9h43
